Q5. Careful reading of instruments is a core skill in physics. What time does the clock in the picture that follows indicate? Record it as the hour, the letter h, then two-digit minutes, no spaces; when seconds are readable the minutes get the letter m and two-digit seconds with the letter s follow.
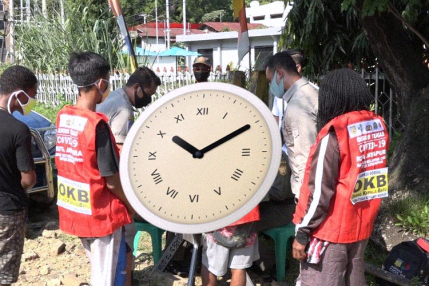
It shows 10h10
